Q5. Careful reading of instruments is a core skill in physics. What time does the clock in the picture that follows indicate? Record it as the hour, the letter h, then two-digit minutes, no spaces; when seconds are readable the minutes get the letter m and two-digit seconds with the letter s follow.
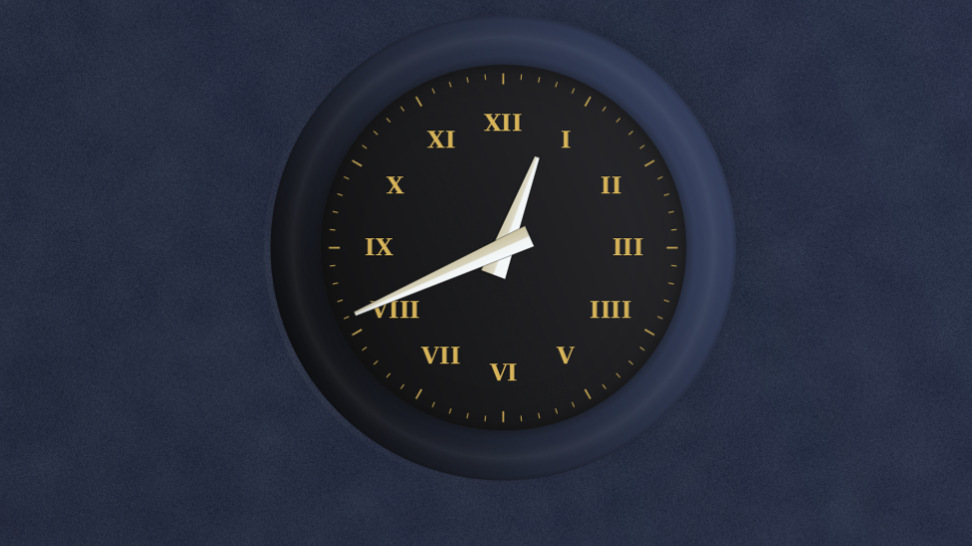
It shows 12h41
